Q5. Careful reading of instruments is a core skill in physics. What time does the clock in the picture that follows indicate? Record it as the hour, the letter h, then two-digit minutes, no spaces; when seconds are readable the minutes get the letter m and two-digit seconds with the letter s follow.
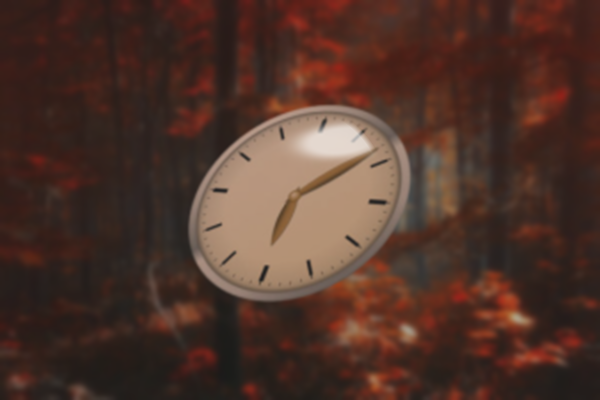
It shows 6h08
